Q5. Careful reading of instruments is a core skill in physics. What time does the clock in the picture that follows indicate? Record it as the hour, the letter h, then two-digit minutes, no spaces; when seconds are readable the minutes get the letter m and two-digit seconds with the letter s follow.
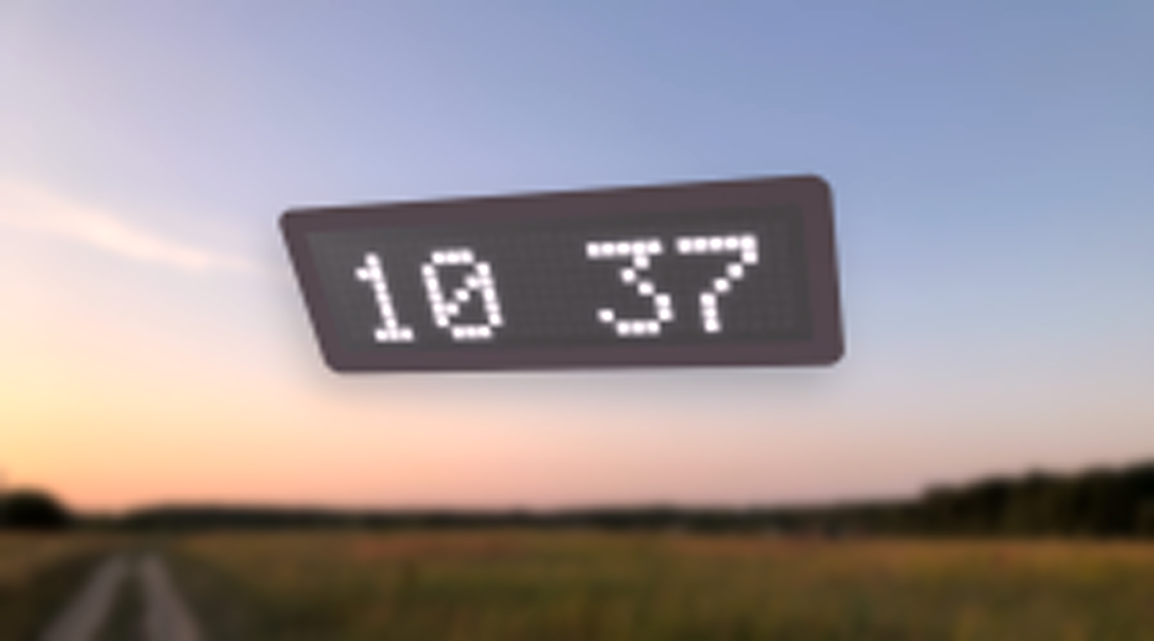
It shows 10h37
